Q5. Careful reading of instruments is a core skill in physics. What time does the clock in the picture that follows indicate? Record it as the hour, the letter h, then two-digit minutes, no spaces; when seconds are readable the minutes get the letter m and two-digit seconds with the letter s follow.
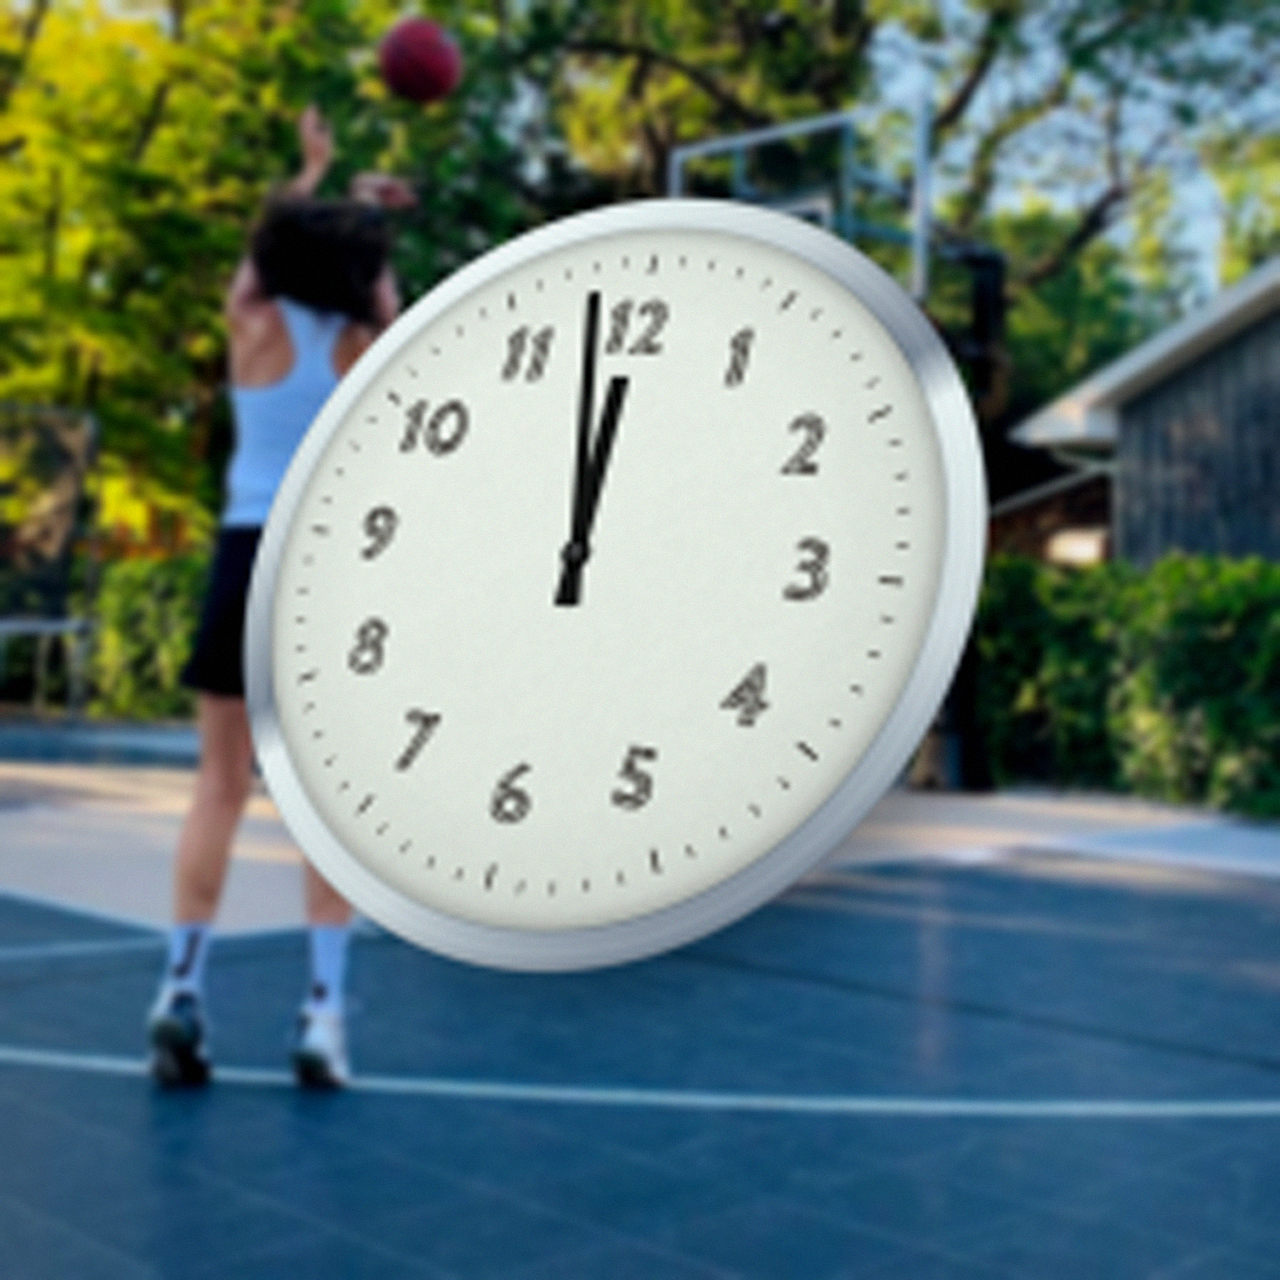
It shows 11h58
